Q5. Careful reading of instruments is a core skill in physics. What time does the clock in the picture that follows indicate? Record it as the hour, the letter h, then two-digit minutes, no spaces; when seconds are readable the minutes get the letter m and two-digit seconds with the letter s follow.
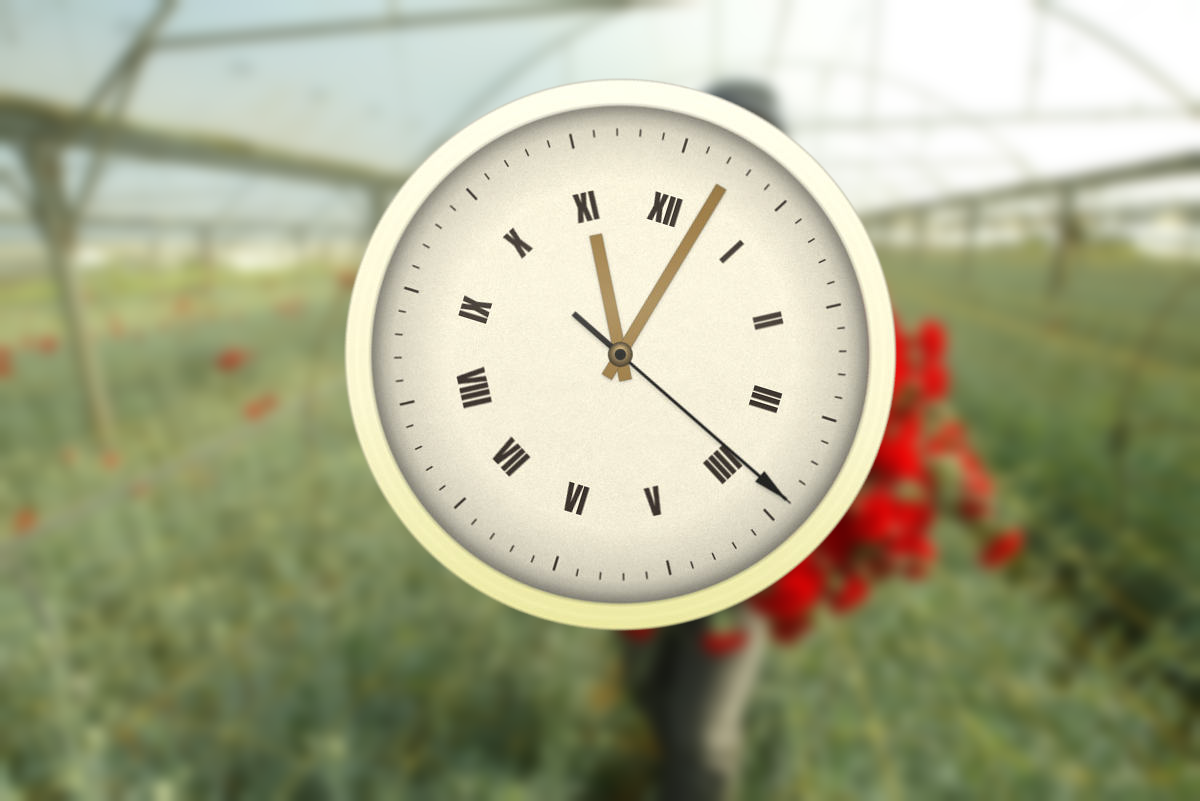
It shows 11h02m19s
